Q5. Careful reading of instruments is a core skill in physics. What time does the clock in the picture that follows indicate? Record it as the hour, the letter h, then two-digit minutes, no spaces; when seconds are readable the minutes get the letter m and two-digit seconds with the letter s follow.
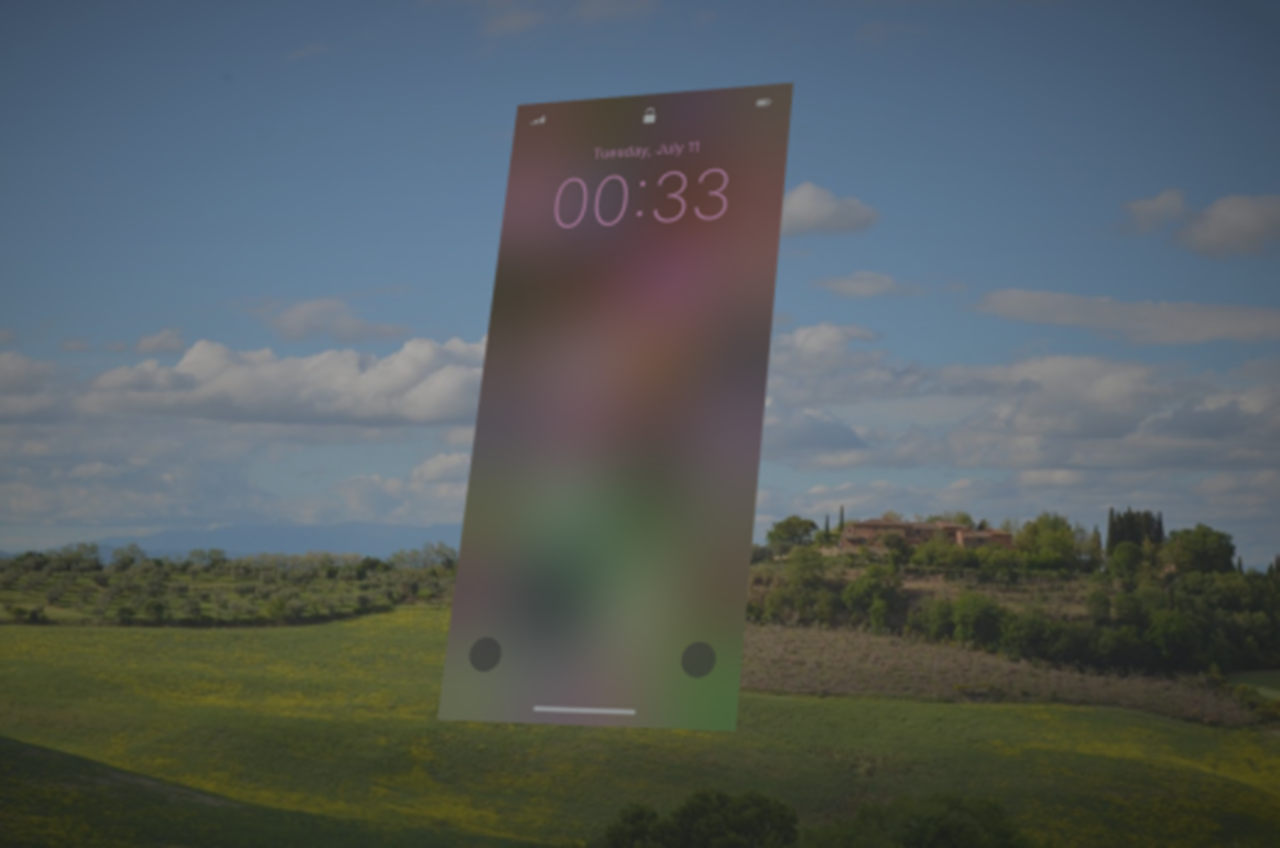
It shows 0h33
